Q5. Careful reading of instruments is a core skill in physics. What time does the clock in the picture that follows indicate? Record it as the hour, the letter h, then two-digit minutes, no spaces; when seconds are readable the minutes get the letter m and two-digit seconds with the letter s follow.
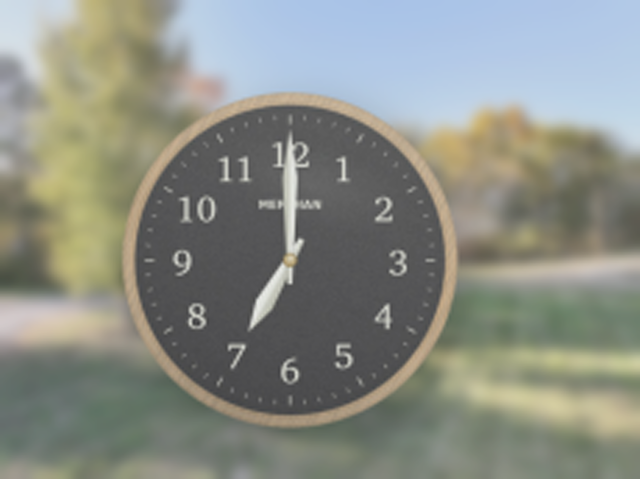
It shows 7h00
